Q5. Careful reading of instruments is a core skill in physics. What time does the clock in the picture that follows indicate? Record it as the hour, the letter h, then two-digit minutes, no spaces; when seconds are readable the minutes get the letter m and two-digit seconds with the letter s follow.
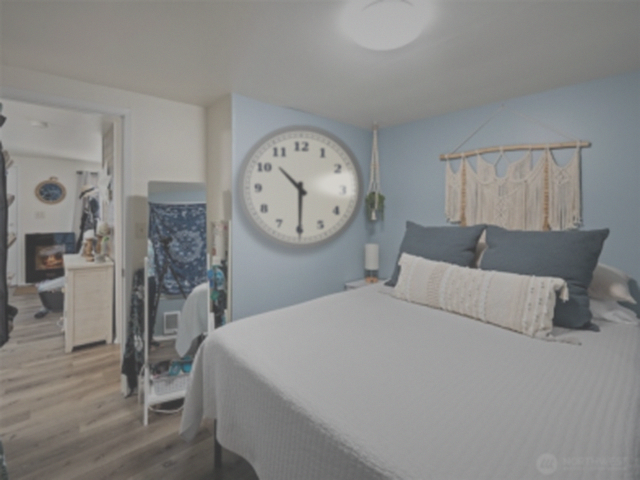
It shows 10h30
